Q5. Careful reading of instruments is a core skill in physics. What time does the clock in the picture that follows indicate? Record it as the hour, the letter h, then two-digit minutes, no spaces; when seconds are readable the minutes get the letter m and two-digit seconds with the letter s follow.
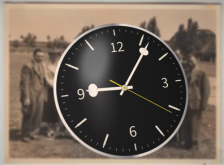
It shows 9h06m21s
